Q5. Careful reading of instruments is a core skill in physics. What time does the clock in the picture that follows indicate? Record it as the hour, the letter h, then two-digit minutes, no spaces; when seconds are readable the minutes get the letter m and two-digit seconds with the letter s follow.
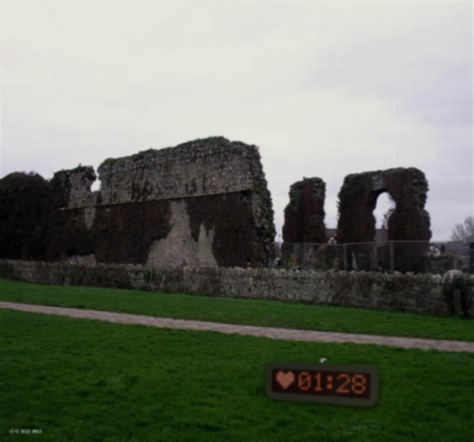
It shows 1h28
